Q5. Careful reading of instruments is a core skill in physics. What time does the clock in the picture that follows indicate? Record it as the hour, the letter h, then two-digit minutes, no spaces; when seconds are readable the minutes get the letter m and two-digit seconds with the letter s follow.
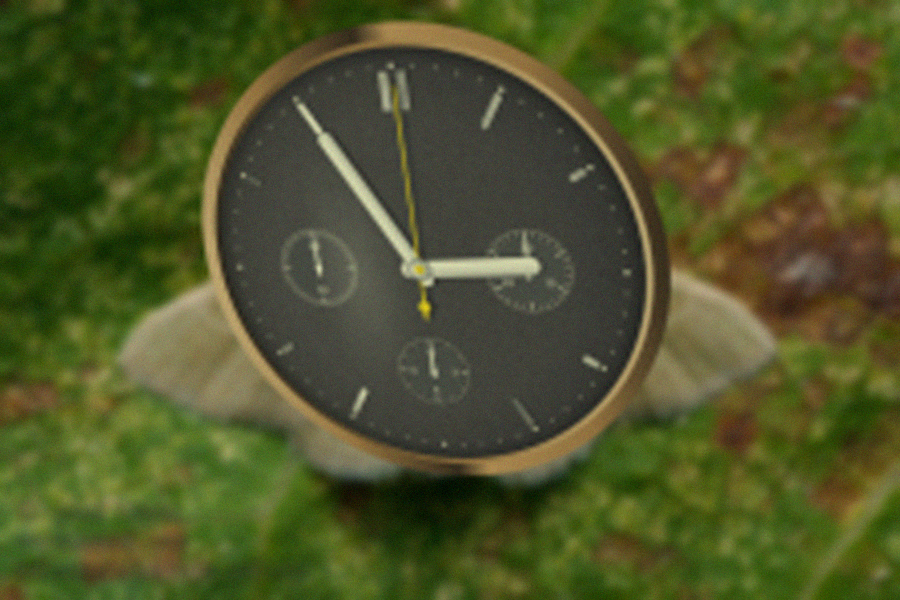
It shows 2h55
